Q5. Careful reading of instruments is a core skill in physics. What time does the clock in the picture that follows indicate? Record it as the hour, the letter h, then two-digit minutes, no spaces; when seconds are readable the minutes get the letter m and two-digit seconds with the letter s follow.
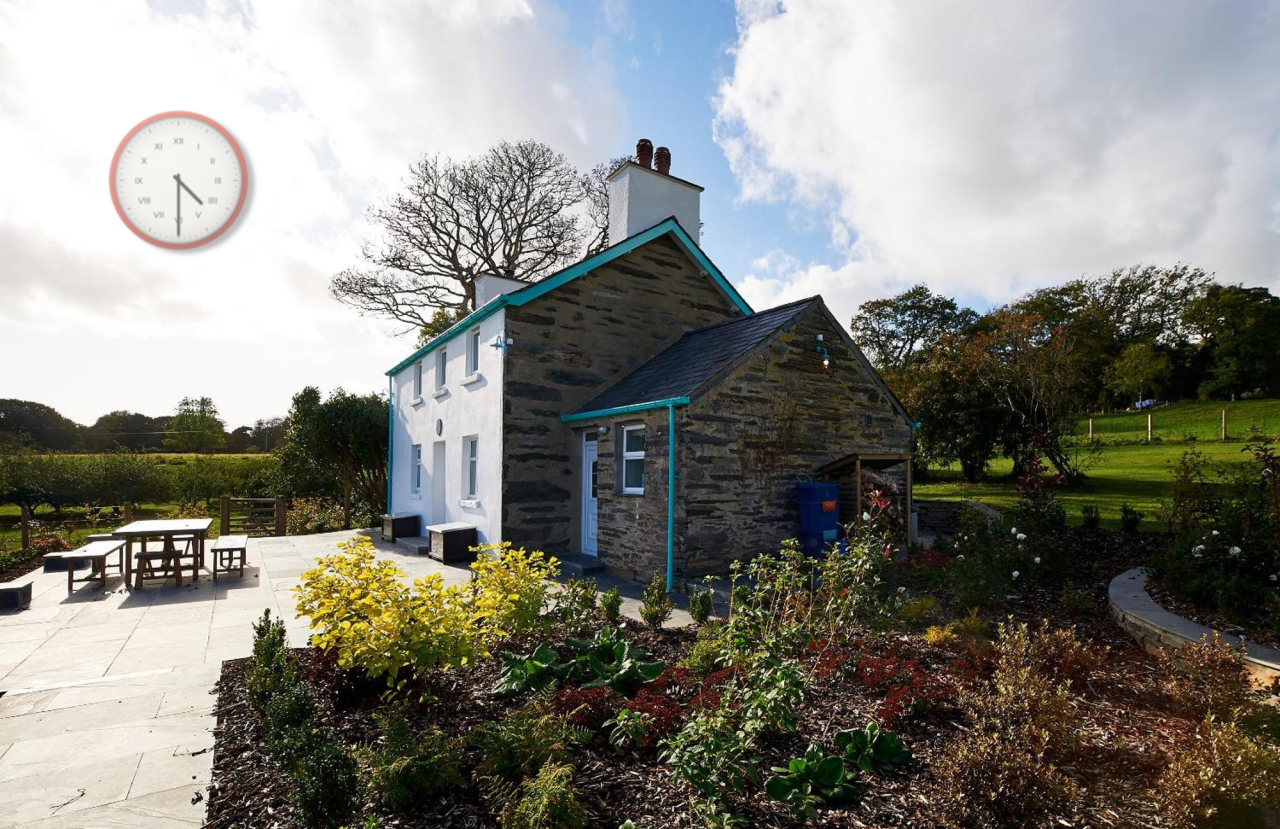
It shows 4h30
